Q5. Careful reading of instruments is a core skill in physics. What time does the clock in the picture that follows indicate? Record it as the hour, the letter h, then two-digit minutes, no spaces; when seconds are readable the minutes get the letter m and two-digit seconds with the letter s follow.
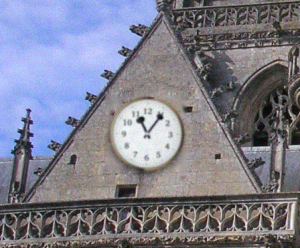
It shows 11h06
